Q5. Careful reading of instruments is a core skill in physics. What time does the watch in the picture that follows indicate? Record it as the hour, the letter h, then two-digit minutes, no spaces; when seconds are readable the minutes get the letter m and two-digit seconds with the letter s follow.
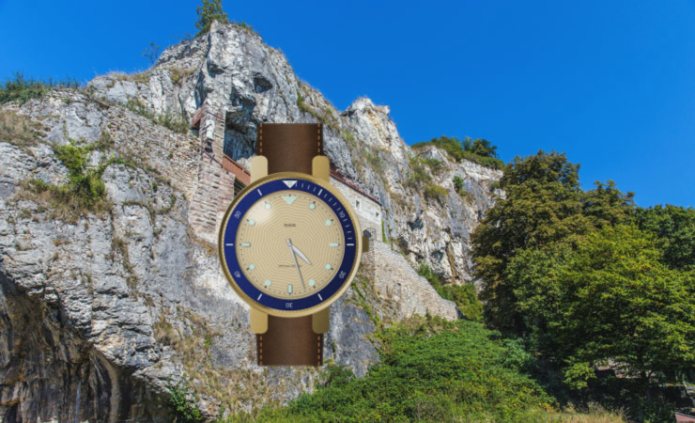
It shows 4h27
